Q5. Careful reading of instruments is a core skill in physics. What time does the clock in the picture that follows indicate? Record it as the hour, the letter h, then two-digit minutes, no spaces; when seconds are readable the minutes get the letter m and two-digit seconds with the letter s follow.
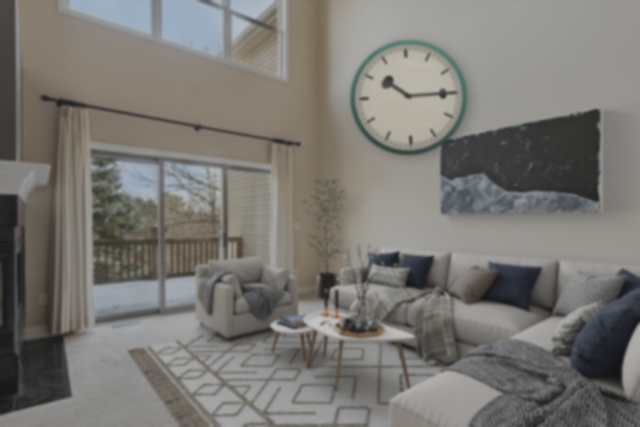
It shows 10h15
